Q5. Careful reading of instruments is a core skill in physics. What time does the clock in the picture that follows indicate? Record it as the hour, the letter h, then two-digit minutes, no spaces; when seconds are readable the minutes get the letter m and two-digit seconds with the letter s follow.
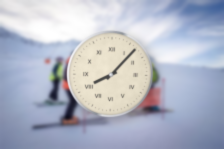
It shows 8h07
